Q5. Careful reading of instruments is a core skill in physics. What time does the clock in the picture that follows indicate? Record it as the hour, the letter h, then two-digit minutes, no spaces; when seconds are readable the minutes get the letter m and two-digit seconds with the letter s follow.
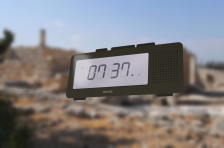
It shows 7h37
